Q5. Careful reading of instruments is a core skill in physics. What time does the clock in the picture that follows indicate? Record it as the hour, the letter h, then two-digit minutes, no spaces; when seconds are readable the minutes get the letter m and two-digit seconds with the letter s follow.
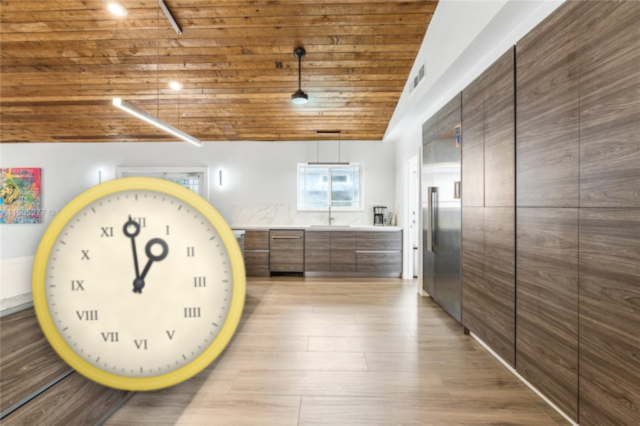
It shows 12h59
